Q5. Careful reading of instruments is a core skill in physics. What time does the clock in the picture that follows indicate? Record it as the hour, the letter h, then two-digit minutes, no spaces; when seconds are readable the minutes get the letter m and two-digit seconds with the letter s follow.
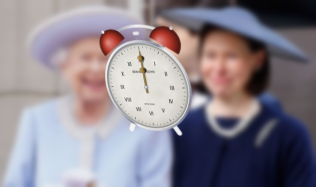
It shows 12h00
